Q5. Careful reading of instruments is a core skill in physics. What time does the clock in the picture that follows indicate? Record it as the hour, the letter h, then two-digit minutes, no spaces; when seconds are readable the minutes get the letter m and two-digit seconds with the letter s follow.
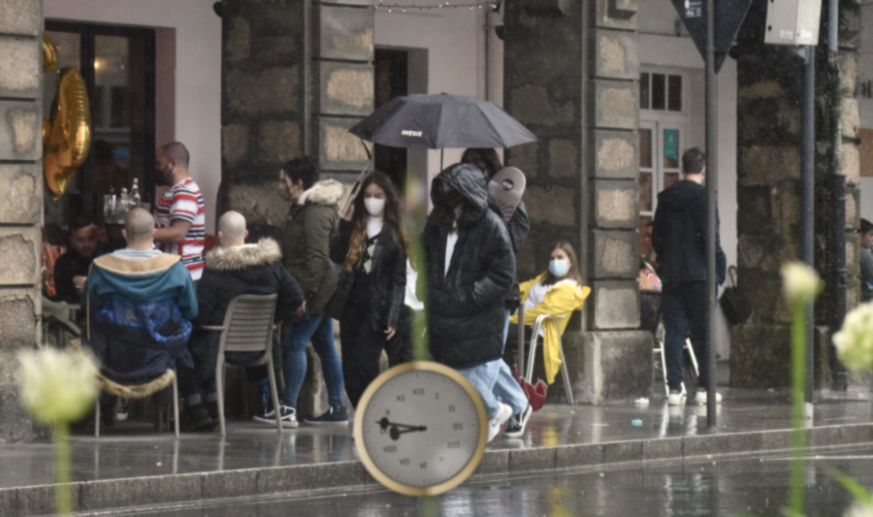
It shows 8h47
